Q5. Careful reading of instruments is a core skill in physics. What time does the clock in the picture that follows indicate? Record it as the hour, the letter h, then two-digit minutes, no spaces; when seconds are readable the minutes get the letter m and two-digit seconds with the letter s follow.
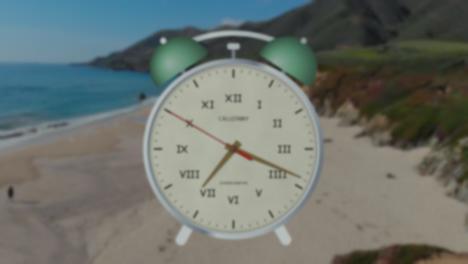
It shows 7h18m50s
